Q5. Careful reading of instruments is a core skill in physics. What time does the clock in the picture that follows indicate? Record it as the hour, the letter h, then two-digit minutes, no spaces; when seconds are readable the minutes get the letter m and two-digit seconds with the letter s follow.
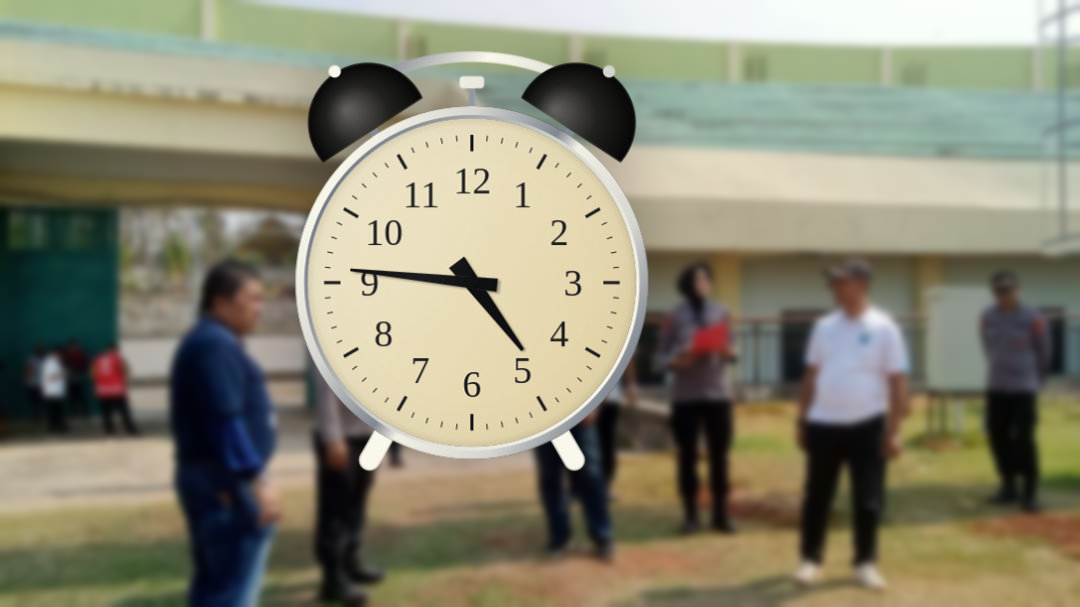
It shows 4h46
